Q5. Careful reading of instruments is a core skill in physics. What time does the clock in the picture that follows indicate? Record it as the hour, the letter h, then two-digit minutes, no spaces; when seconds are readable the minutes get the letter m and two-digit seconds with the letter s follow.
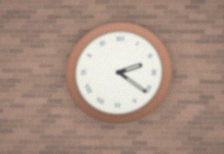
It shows 2h21
